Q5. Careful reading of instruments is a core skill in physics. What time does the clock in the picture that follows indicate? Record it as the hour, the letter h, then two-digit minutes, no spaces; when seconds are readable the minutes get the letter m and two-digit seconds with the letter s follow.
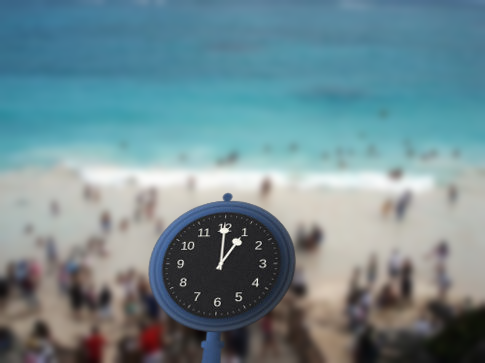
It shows 1h00
